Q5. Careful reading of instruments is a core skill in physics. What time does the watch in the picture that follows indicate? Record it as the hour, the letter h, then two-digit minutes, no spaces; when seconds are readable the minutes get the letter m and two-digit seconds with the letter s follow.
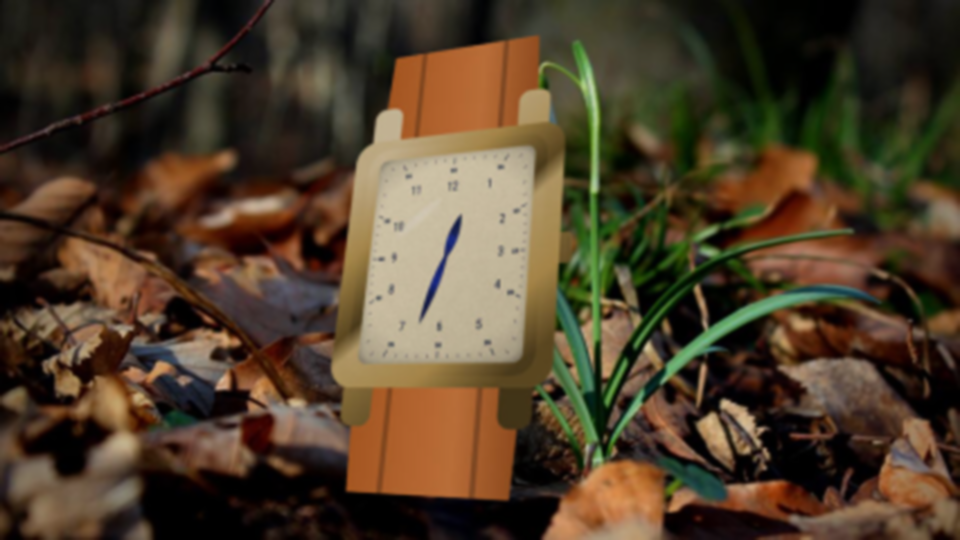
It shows 12h33
